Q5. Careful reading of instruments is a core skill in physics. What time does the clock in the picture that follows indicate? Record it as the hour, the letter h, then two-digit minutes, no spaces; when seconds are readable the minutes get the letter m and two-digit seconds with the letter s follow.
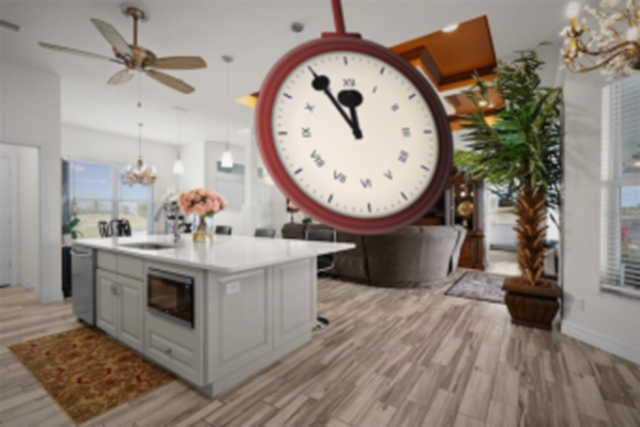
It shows 11h55
